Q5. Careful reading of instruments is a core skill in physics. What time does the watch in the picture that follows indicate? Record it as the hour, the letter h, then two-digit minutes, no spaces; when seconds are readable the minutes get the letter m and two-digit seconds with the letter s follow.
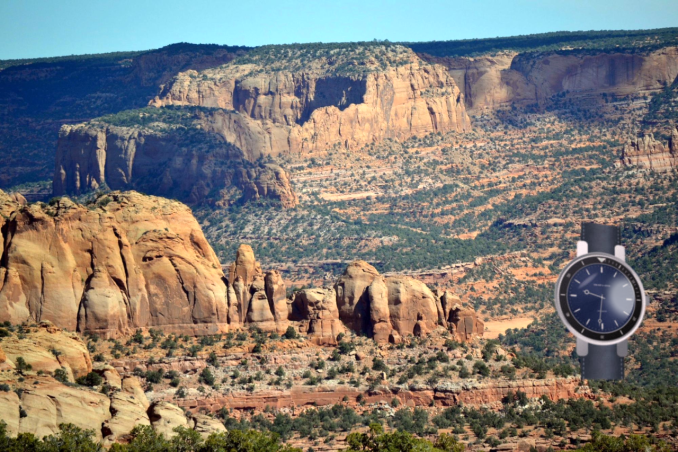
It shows 9h31
